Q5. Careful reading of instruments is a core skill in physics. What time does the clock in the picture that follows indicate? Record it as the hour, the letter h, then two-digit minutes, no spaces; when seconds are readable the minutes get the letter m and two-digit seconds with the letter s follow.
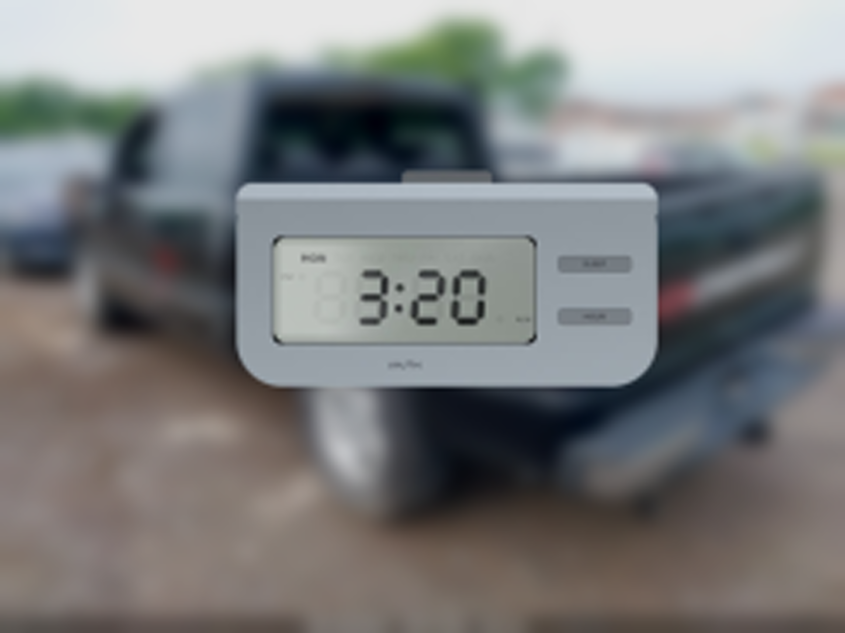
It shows 3h20
